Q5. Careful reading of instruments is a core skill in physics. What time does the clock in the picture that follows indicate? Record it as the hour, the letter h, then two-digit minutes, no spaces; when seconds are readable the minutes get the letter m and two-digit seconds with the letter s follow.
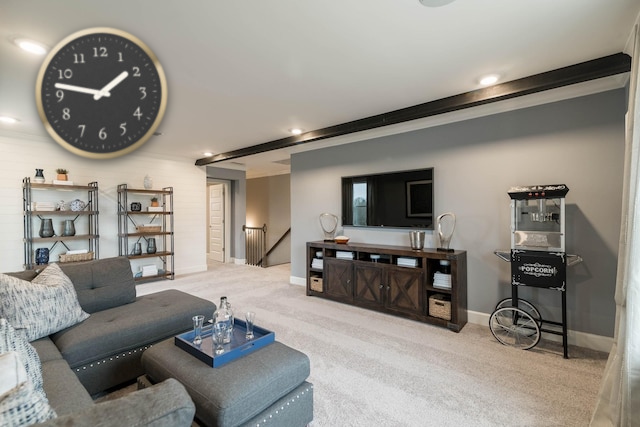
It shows 1h47
